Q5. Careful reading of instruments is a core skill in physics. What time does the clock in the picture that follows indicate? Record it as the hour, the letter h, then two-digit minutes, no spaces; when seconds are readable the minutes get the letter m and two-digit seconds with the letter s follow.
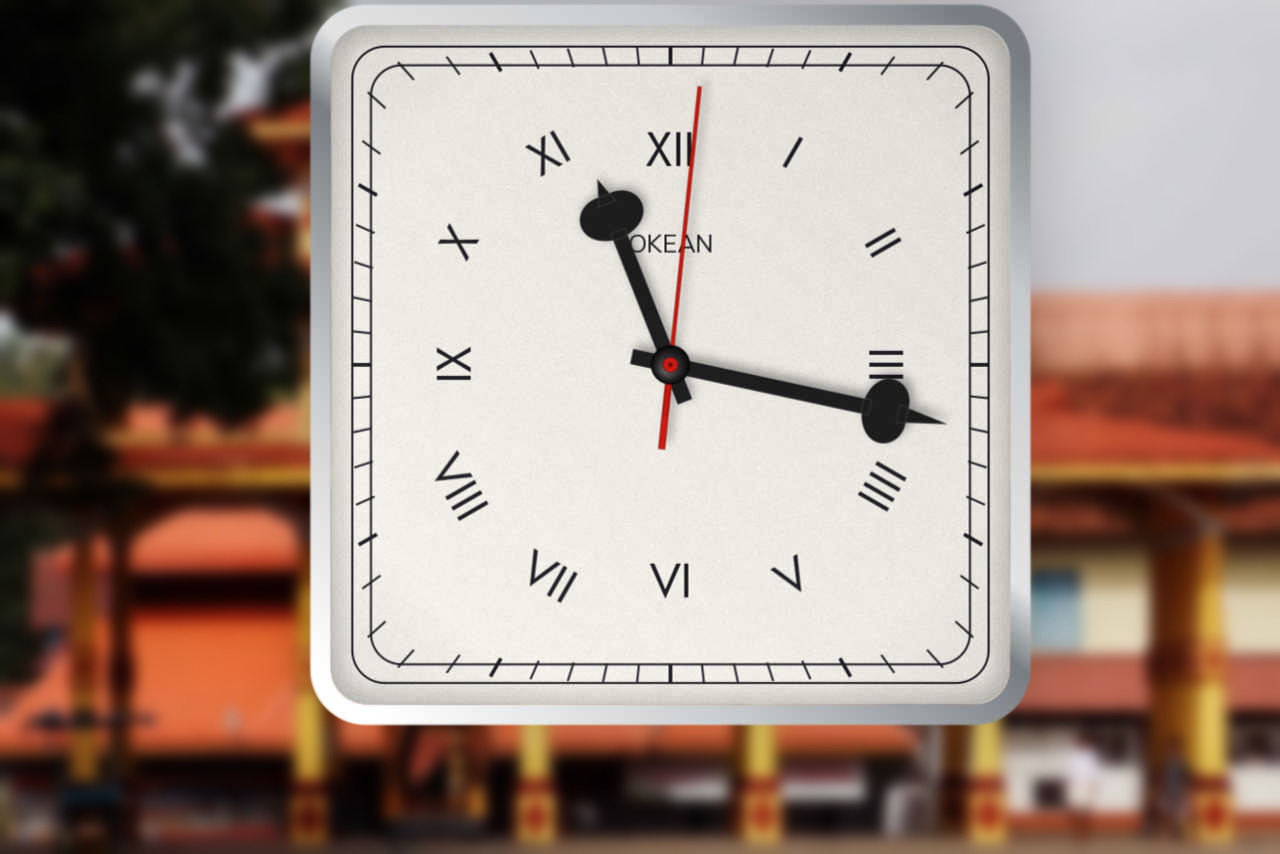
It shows 11h17m01s
